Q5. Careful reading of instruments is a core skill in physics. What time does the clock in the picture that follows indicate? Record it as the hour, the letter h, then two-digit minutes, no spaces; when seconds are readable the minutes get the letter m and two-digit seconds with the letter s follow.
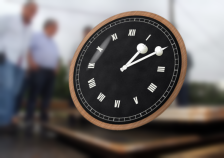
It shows 1h10
